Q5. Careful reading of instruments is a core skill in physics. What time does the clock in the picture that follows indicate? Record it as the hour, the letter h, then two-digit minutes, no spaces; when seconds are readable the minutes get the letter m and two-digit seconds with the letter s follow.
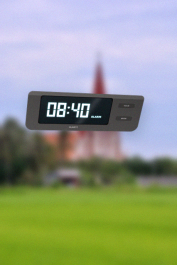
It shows 8h40
